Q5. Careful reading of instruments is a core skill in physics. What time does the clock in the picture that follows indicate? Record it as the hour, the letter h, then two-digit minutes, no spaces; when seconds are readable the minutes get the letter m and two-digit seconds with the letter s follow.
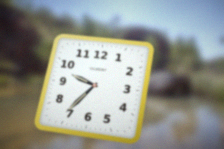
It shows 9h36
